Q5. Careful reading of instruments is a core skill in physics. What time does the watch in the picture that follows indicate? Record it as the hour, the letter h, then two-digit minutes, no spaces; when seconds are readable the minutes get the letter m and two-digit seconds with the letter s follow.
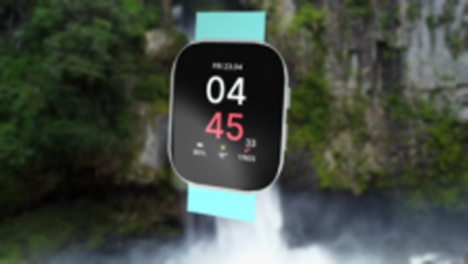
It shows 4h45
